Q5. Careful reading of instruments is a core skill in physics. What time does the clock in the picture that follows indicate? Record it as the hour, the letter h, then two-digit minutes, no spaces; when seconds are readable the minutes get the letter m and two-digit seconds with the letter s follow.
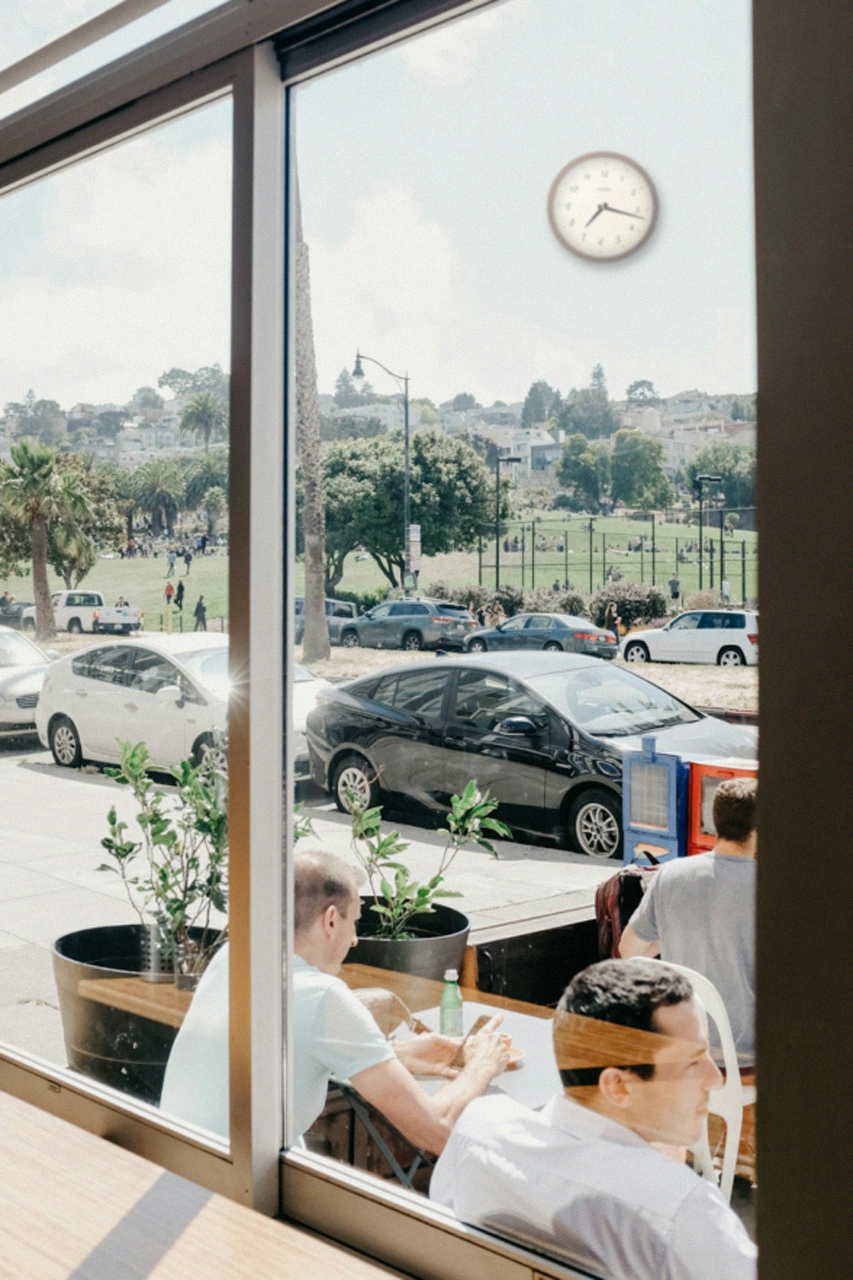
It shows 7h17
